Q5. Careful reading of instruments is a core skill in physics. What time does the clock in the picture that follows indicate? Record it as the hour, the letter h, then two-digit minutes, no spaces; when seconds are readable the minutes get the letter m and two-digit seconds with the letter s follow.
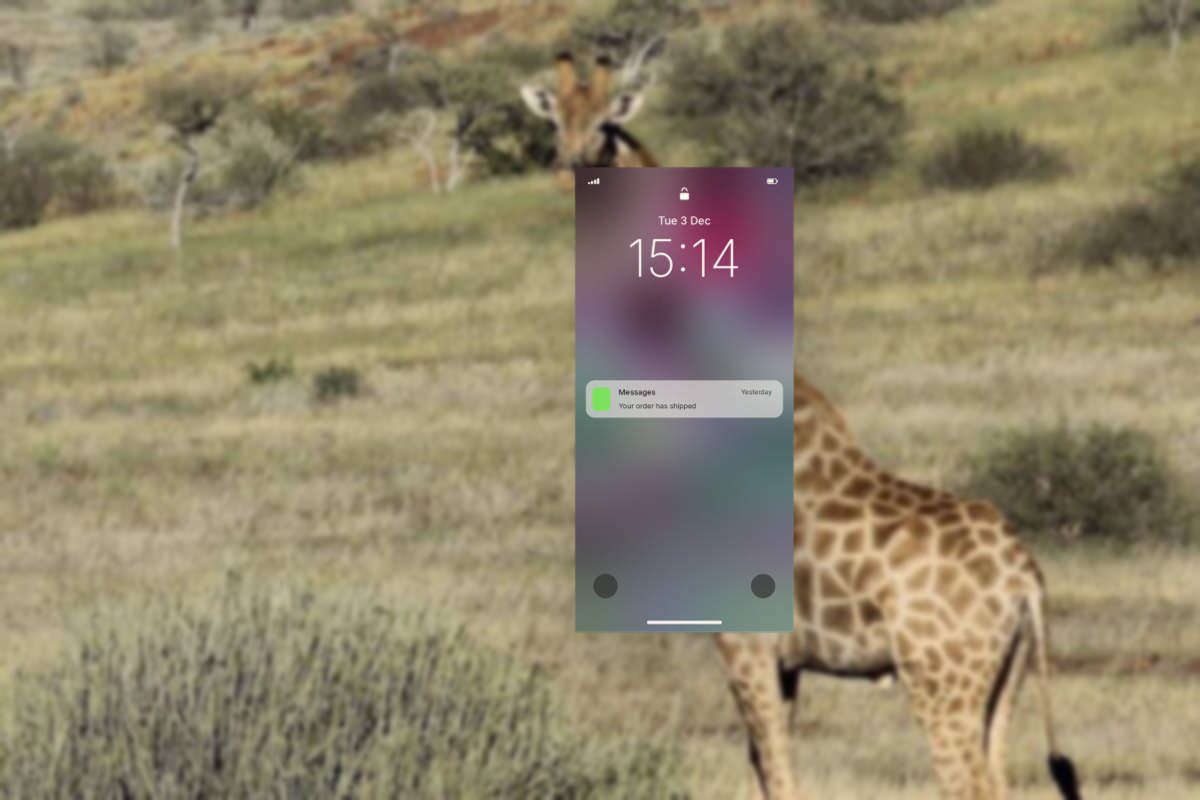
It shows 15h14
